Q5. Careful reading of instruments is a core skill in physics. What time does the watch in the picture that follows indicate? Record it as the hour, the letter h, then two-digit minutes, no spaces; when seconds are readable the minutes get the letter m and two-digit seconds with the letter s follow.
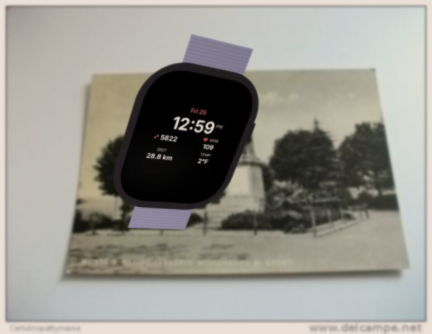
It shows 12h59
